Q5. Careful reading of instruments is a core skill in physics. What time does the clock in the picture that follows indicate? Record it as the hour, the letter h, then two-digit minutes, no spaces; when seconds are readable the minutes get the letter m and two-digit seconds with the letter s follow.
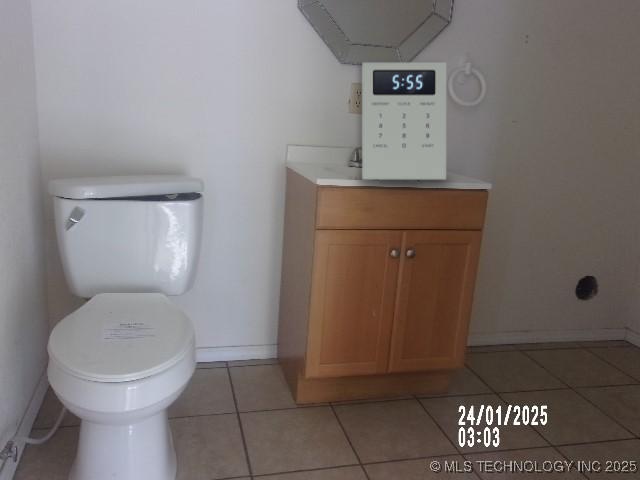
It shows 5h55
